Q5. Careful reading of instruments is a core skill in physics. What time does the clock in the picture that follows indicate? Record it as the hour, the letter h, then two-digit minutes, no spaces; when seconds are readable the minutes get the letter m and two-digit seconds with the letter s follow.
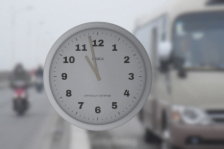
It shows 10h58
